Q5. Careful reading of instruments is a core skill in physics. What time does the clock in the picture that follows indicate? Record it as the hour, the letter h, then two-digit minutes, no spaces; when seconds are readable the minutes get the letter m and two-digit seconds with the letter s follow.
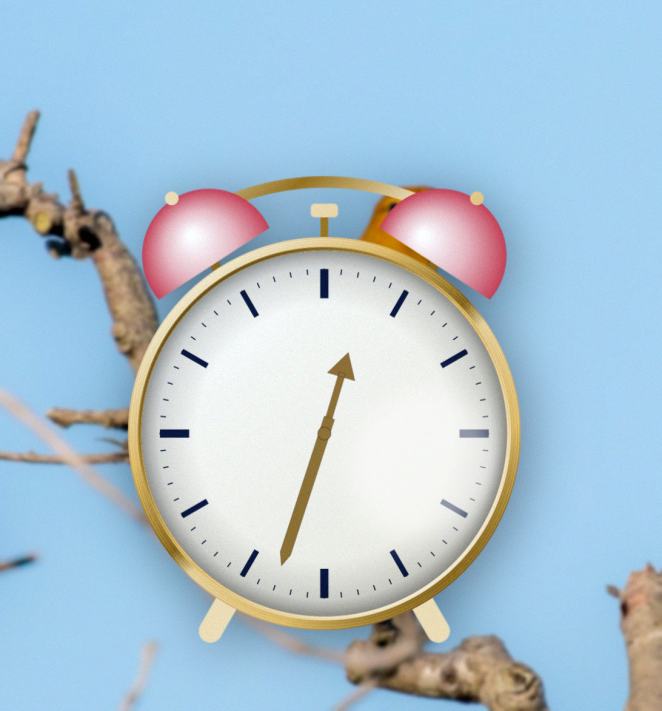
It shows 12h33
